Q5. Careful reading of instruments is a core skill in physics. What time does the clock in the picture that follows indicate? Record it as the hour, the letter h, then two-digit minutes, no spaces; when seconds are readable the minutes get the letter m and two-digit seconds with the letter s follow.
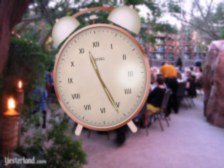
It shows 11h26
